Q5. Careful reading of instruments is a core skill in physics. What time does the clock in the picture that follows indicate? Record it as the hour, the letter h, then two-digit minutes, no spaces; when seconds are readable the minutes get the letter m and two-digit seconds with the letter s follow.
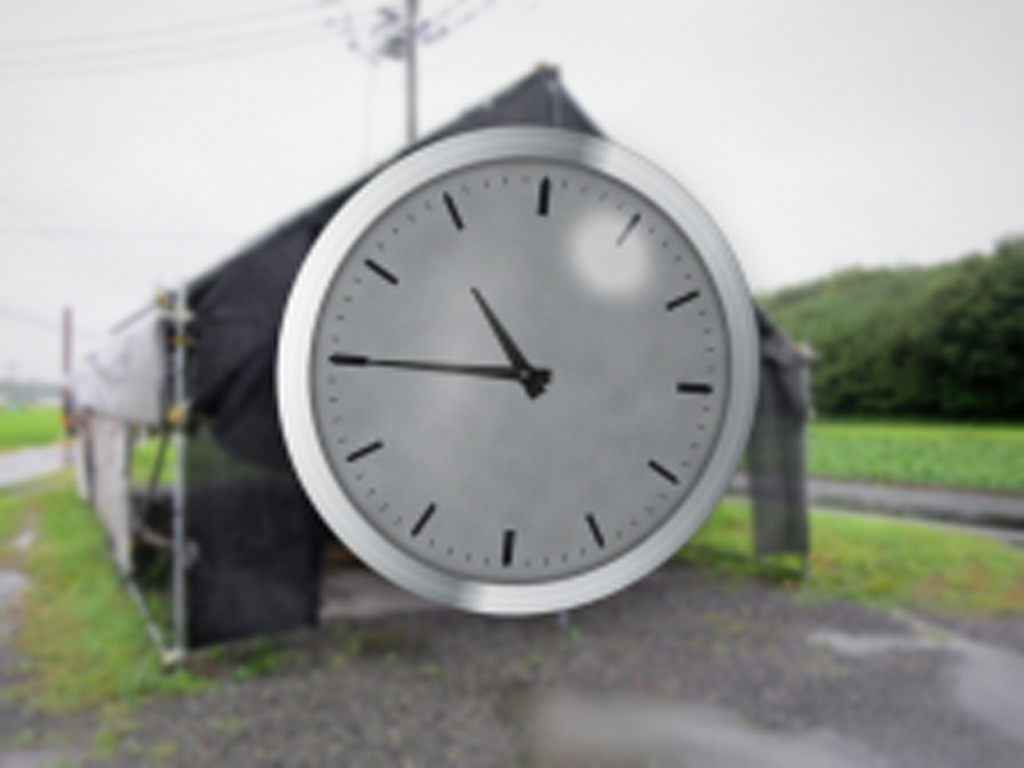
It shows 10h45
